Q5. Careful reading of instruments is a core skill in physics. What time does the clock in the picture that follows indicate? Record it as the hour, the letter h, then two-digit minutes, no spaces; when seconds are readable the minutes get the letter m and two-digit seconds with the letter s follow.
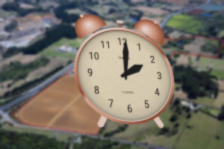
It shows 2h01
